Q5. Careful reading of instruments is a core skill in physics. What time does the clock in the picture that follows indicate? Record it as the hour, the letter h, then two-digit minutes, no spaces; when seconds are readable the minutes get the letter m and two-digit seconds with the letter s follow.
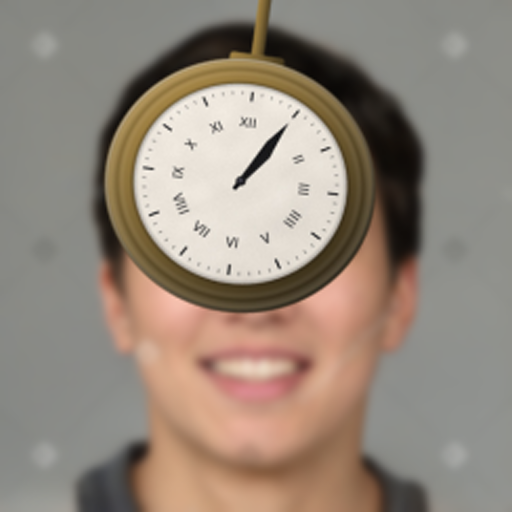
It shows 1h05
